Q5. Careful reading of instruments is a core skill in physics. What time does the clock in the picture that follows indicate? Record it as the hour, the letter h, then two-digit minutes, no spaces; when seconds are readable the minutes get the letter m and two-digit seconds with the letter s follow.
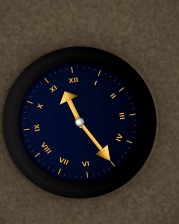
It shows 11h25
